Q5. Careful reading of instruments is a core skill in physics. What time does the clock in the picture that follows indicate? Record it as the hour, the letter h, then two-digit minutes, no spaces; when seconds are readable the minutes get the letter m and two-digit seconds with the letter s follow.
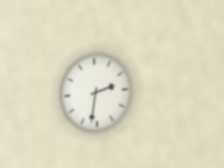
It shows 2h32
